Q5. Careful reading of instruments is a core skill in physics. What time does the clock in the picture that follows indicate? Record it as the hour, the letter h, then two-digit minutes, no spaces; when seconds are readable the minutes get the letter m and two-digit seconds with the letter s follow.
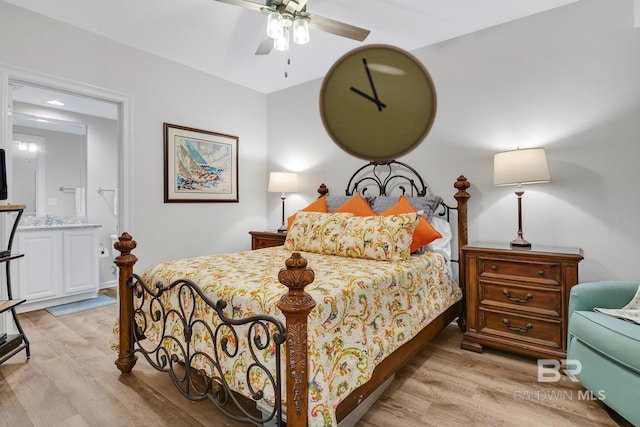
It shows 9h57
